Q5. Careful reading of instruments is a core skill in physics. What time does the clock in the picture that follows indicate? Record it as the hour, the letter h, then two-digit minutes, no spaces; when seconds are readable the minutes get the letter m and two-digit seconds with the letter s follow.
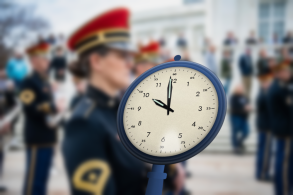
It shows 9h59
